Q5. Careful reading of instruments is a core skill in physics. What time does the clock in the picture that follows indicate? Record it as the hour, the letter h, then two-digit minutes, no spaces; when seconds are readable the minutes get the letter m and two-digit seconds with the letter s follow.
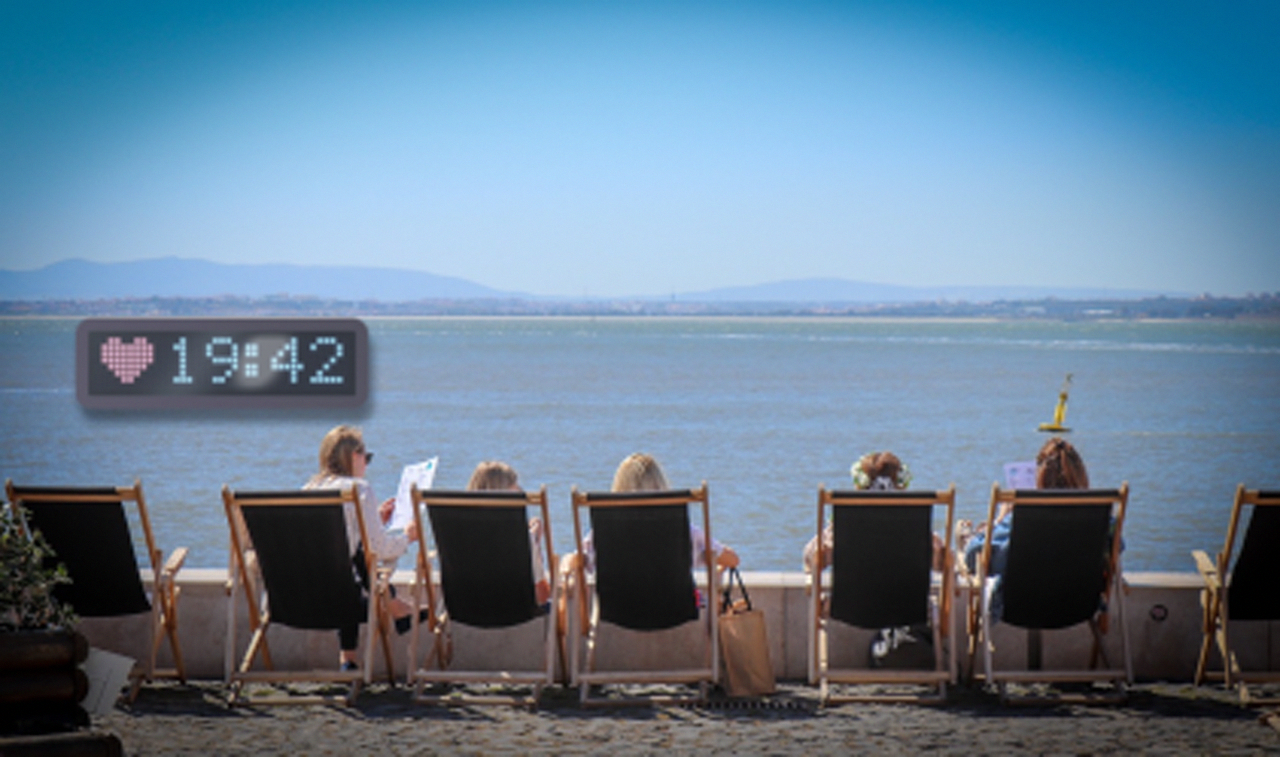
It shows 19h42
